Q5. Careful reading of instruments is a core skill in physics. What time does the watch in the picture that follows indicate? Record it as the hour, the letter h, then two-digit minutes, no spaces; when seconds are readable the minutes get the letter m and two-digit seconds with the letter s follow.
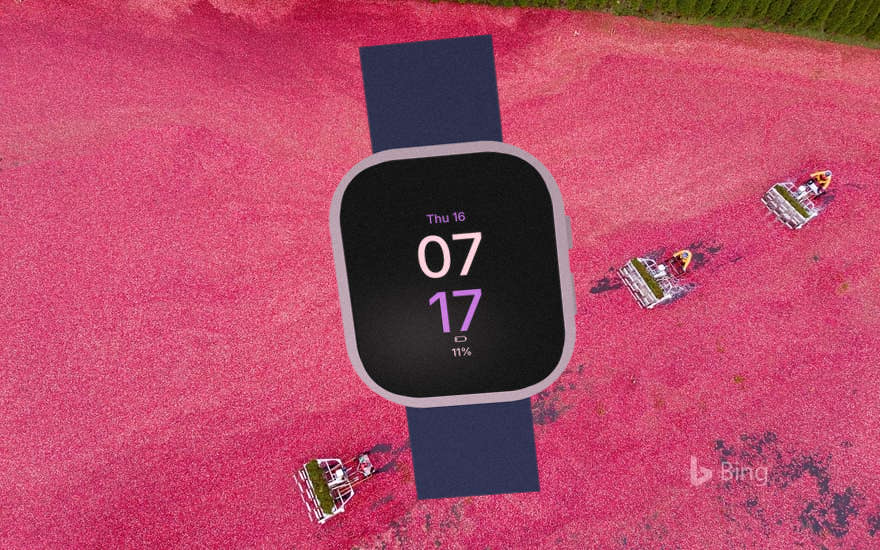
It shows 7h17
